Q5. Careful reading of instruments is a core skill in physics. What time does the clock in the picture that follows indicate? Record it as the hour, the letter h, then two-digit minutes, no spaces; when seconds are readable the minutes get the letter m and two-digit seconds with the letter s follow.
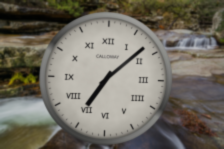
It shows 7h08
